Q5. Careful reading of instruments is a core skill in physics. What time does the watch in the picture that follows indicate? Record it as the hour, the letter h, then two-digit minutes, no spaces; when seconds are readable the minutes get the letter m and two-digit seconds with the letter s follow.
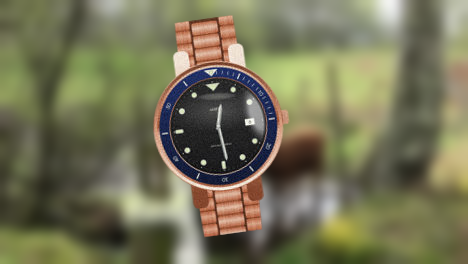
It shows 12h29
